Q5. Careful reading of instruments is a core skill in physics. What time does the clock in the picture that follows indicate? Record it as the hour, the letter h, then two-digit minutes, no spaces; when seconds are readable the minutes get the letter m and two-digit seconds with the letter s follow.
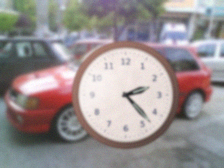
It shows 2h23
